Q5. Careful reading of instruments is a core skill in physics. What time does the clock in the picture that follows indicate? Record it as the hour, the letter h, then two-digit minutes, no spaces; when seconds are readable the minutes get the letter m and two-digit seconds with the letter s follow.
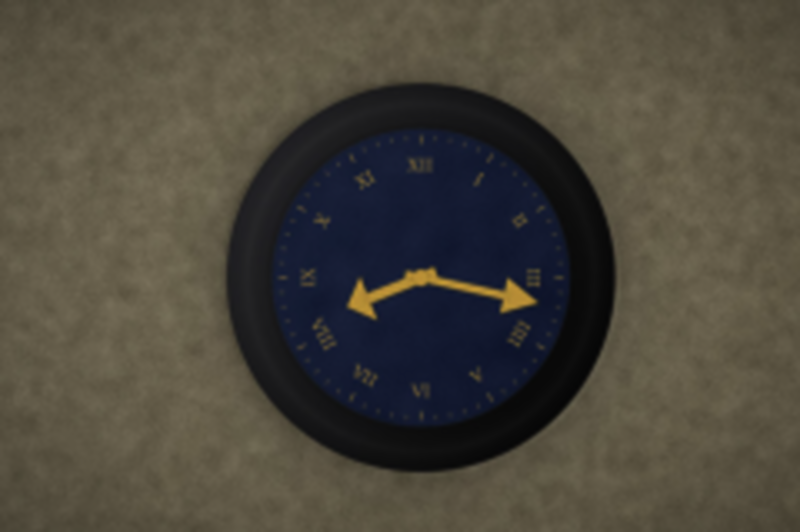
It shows 8h17
